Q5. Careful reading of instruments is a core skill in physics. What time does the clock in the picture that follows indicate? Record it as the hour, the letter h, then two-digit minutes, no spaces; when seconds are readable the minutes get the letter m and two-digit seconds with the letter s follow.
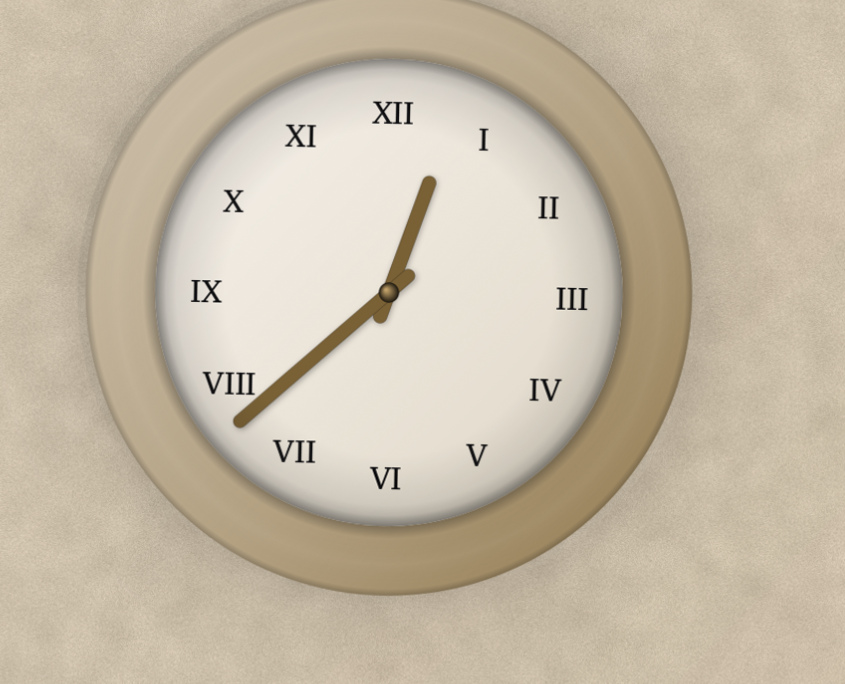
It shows 12h38
